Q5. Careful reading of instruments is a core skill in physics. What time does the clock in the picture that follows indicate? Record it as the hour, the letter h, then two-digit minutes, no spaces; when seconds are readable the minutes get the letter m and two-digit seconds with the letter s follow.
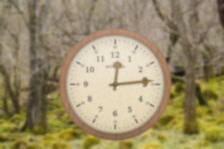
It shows 12h14
